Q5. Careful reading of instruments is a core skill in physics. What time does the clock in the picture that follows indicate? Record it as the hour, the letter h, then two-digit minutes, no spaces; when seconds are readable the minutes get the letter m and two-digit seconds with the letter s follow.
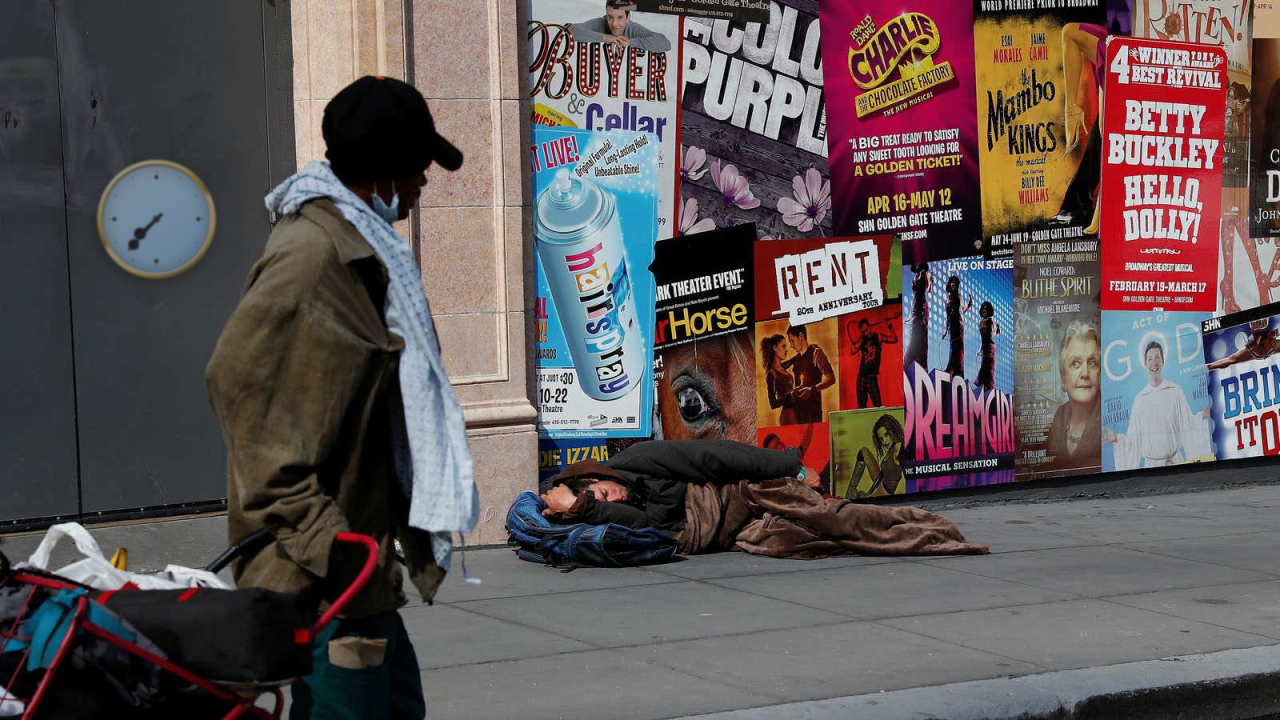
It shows 7h37
